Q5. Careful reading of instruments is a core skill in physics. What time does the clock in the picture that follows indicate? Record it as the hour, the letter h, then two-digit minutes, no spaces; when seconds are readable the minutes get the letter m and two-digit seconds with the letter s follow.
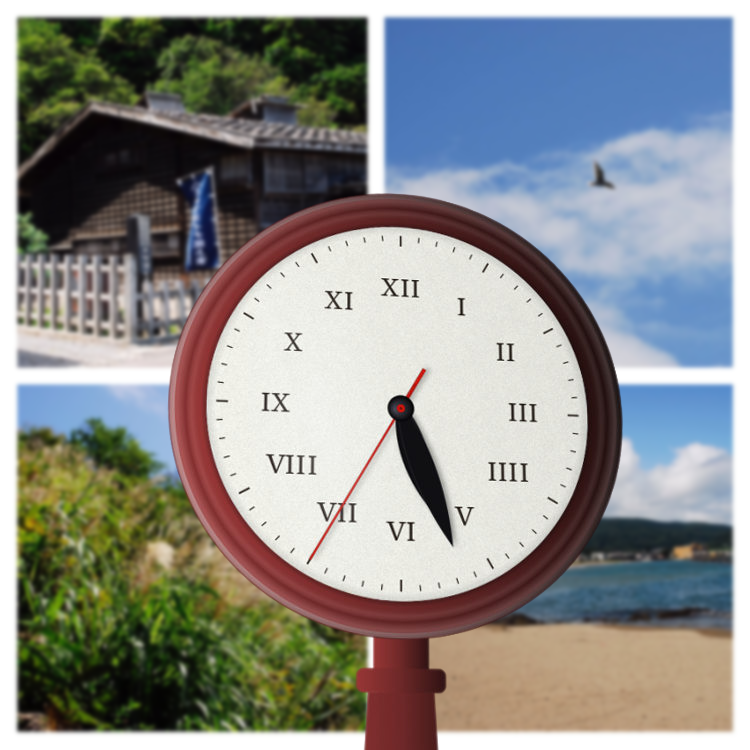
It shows 5h26m35s
